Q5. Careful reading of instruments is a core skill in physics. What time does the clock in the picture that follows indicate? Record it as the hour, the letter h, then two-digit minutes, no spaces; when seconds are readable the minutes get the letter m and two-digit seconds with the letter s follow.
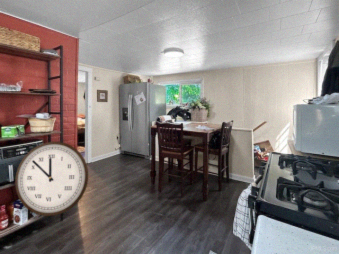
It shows 11h52
